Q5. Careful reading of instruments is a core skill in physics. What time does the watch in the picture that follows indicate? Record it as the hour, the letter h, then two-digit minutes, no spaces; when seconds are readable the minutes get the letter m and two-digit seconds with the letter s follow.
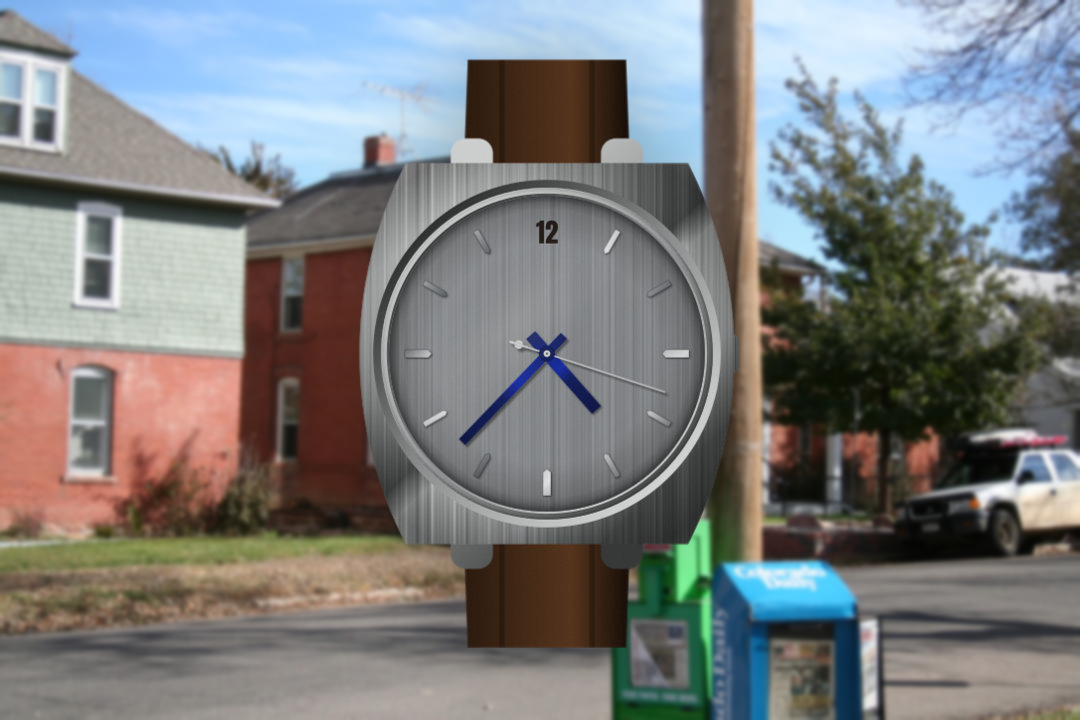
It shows 4h37m18s
